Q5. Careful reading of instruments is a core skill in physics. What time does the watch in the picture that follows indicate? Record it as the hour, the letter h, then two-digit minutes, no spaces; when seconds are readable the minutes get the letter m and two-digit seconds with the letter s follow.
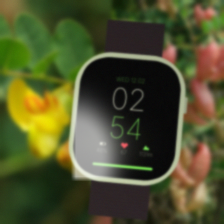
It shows 2h54
